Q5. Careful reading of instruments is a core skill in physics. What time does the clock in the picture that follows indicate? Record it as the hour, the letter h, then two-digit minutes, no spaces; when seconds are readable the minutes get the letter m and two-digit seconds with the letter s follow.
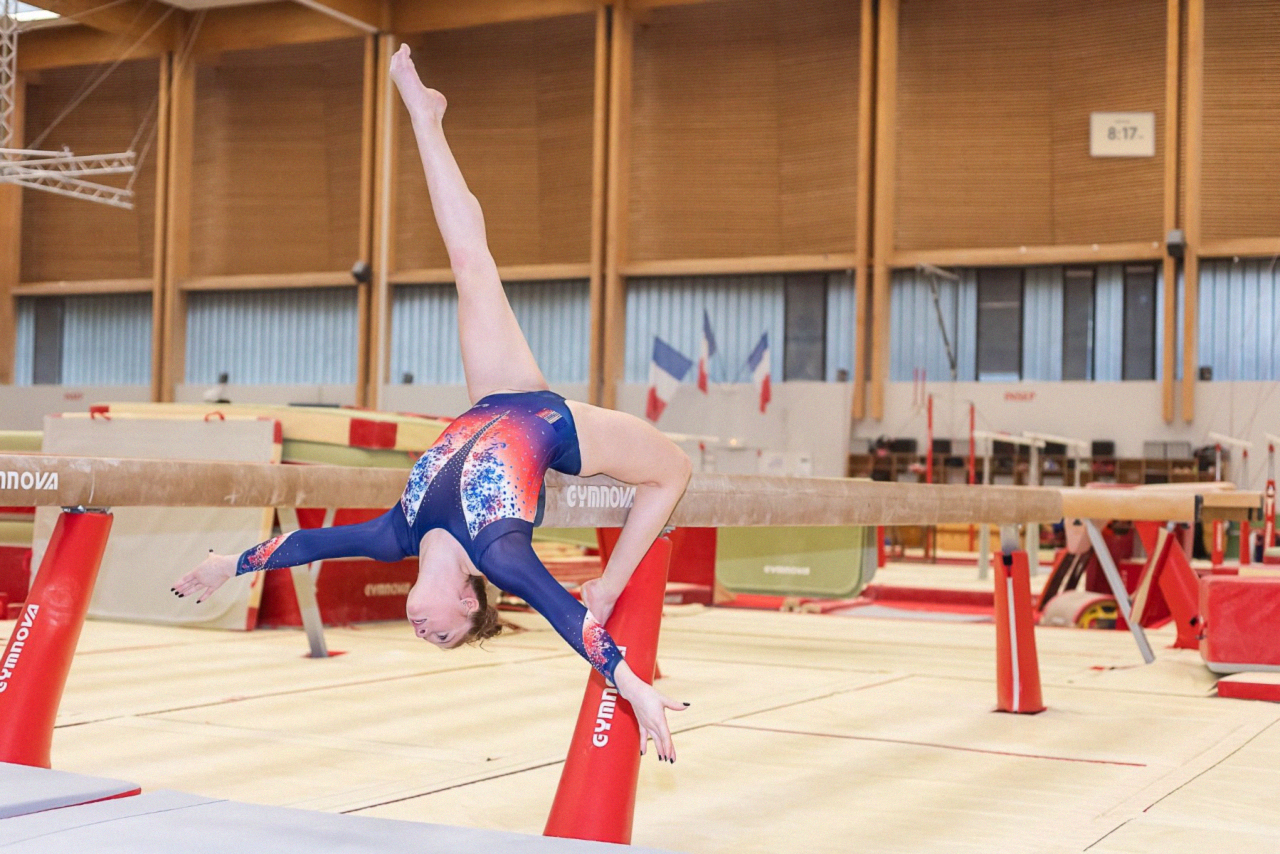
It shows 8h17
